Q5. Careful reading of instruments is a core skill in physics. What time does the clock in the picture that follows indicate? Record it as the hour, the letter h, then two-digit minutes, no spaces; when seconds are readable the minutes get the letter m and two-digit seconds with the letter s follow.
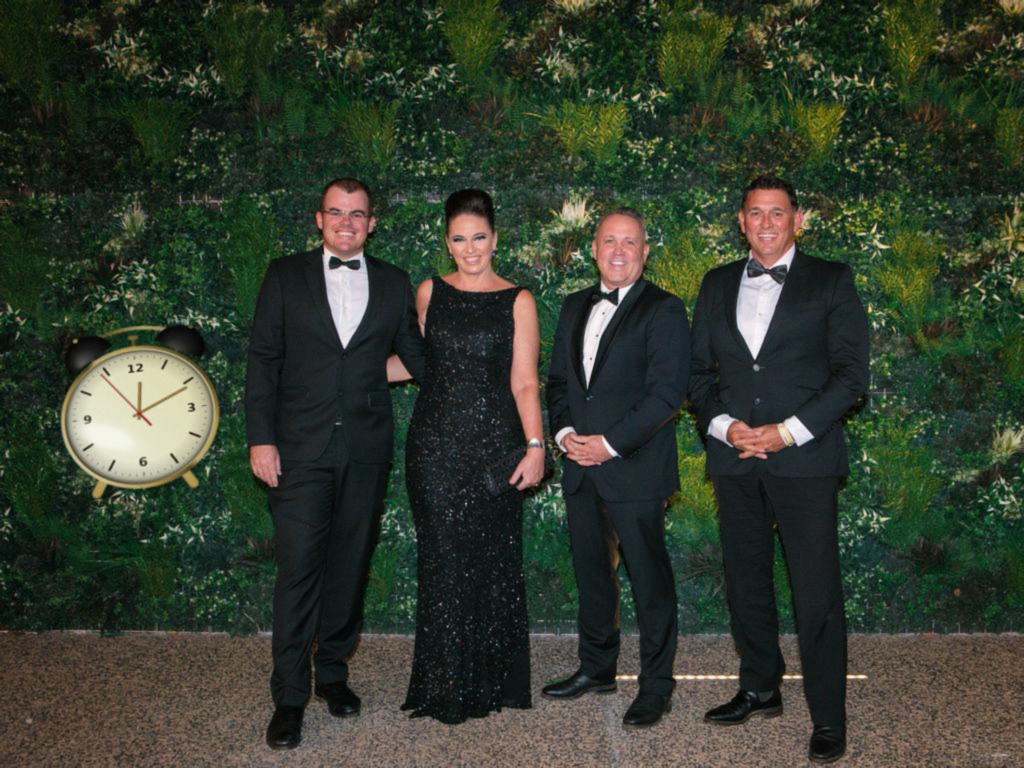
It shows 12h10m54s
